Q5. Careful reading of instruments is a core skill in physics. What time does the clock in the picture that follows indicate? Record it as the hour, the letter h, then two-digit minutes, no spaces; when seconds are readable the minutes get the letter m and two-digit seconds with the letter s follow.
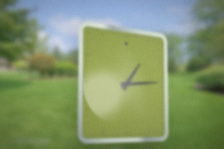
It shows 1h14
